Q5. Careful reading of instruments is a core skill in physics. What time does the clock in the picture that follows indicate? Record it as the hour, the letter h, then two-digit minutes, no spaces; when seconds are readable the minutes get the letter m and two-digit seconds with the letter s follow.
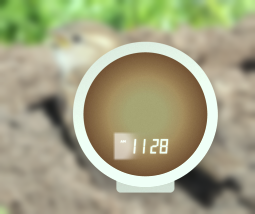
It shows 11h28
